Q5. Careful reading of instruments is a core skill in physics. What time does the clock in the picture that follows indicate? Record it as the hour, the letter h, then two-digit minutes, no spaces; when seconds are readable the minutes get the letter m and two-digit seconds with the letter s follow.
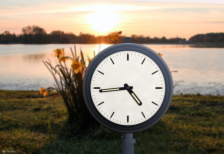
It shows 4h44
